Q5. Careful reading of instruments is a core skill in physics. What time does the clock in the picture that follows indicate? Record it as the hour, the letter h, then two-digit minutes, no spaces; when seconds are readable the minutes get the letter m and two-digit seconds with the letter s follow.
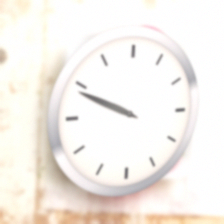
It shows 9h49
